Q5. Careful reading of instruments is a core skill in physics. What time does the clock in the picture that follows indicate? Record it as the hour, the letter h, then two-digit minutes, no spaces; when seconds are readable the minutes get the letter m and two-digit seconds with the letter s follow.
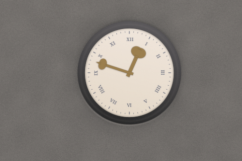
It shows 12h48
